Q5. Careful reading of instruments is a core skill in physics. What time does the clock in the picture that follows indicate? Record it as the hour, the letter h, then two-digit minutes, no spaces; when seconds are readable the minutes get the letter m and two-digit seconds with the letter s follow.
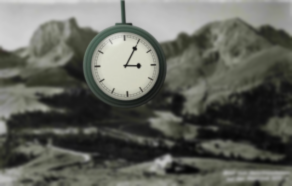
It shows 3h05
